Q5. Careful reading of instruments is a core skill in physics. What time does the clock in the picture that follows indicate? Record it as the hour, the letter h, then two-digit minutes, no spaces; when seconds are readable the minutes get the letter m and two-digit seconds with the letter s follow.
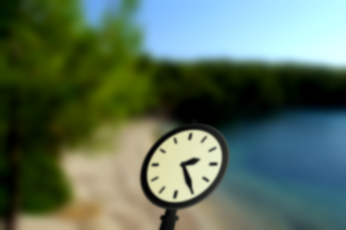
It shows 2h25
